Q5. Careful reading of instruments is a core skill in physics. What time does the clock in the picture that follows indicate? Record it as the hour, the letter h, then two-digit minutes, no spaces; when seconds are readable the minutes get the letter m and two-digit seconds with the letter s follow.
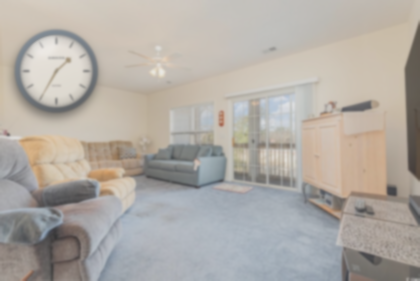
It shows 1h35
